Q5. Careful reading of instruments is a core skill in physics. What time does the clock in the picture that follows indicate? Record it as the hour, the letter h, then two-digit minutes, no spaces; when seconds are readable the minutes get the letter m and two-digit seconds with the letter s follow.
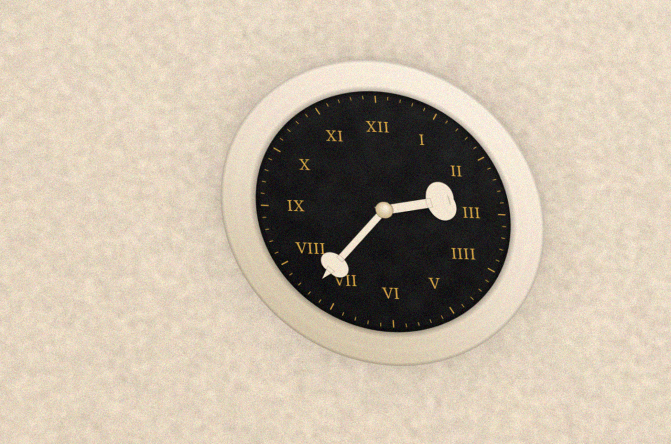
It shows 2h37
